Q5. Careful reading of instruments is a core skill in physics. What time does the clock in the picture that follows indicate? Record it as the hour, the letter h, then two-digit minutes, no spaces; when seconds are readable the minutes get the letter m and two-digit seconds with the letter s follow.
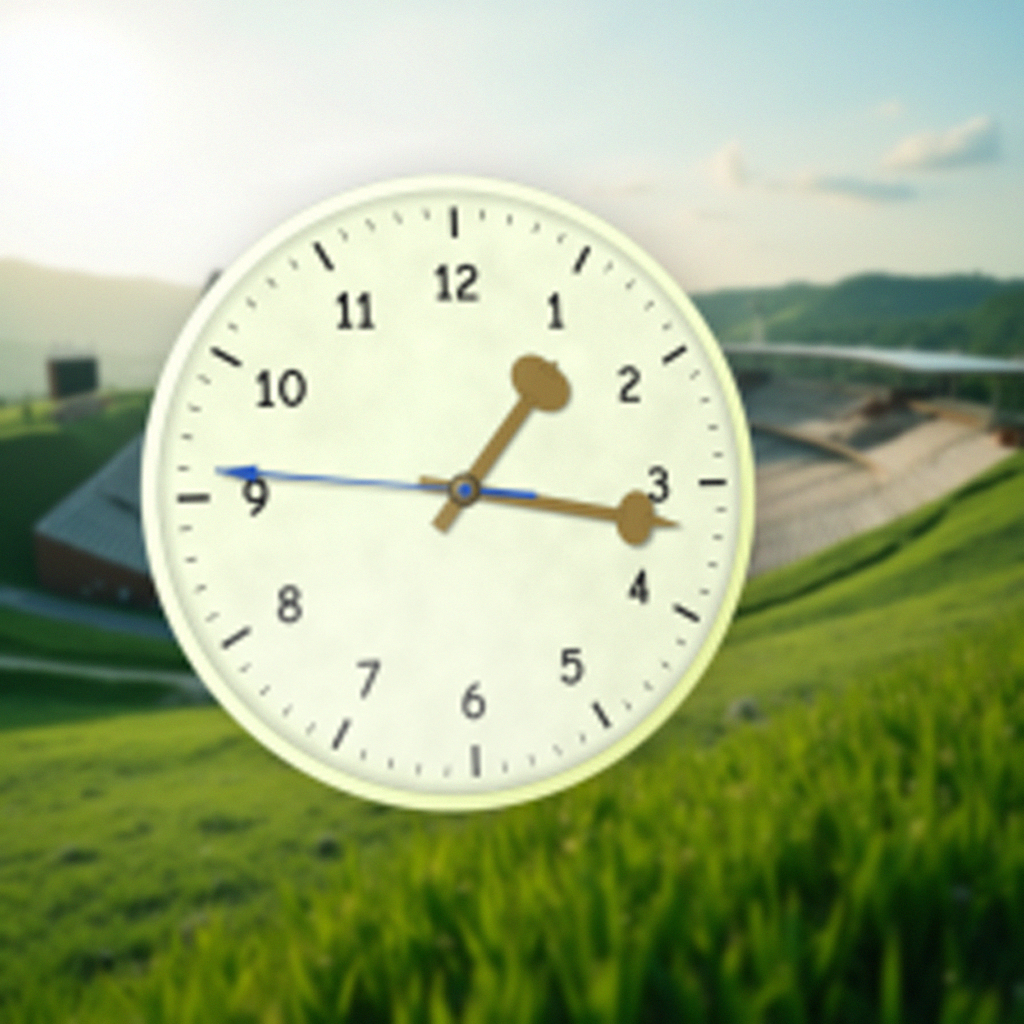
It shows 1h16m46s
